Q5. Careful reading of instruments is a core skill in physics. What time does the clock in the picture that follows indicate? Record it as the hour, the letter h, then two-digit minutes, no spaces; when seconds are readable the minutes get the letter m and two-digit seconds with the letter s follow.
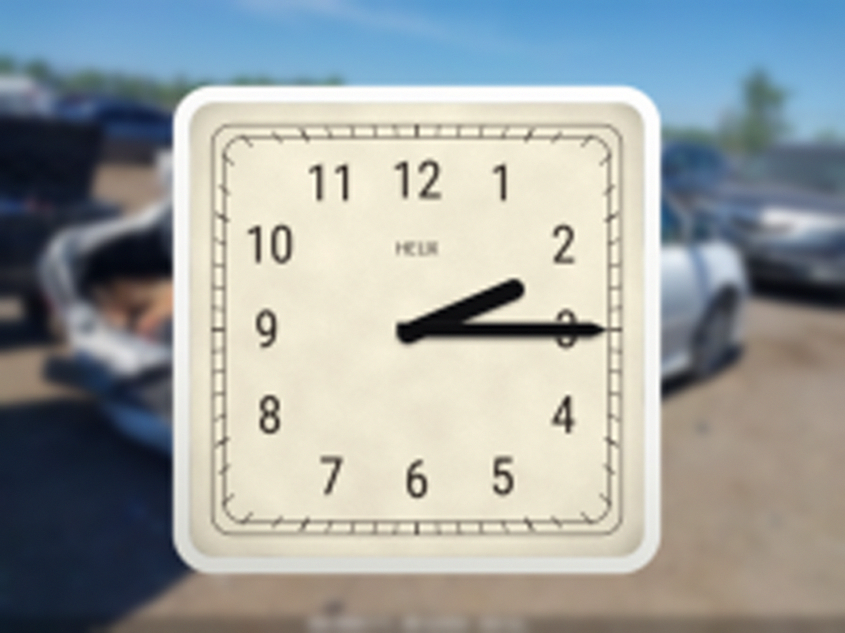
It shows 2h15
